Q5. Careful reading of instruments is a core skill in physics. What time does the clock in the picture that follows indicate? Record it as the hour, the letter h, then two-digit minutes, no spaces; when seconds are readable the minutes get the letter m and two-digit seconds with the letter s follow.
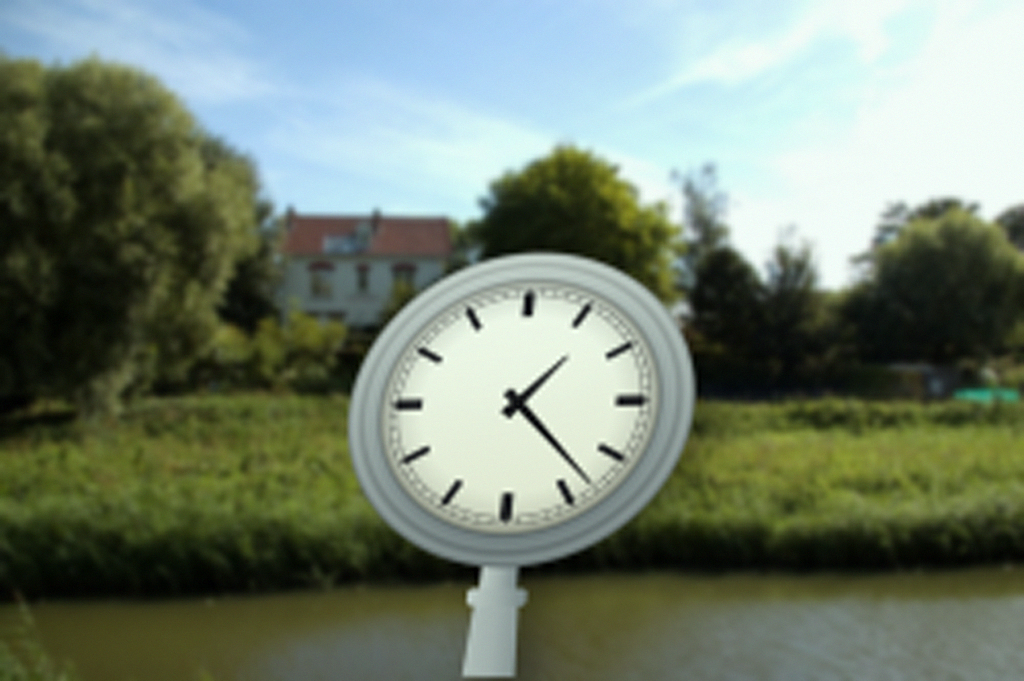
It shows 1h23
